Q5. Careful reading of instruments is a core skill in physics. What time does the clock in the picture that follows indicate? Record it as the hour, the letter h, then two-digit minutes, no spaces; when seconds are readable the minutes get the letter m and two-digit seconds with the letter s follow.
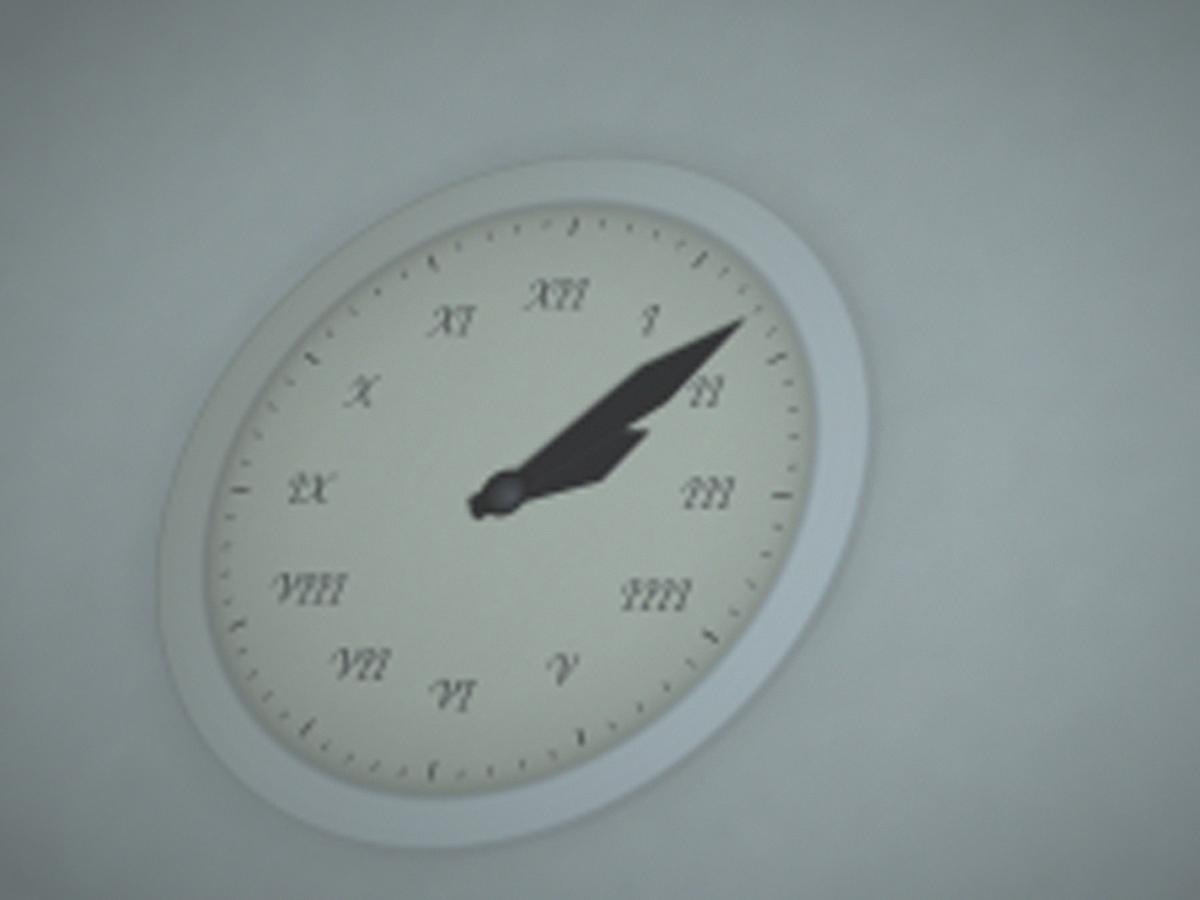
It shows 2h08
